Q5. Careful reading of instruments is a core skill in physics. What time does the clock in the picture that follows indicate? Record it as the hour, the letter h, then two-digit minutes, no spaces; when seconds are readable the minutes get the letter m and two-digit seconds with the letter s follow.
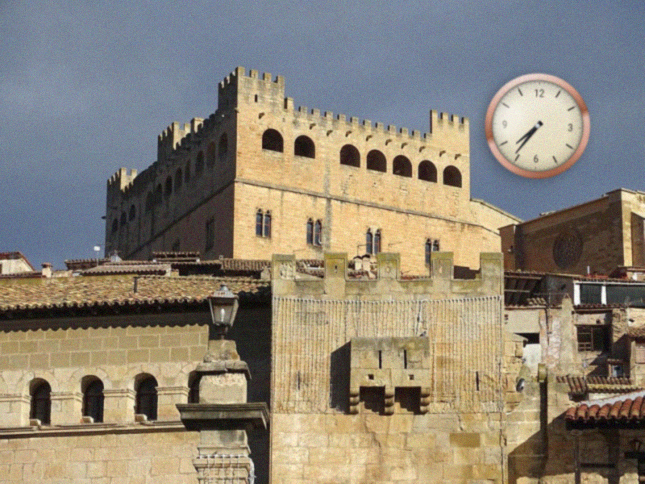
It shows 7h36
